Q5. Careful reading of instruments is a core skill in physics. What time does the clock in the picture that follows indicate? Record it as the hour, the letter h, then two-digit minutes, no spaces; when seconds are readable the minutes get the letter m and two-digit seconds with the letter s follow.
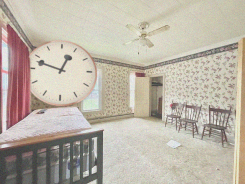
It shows 12h48
